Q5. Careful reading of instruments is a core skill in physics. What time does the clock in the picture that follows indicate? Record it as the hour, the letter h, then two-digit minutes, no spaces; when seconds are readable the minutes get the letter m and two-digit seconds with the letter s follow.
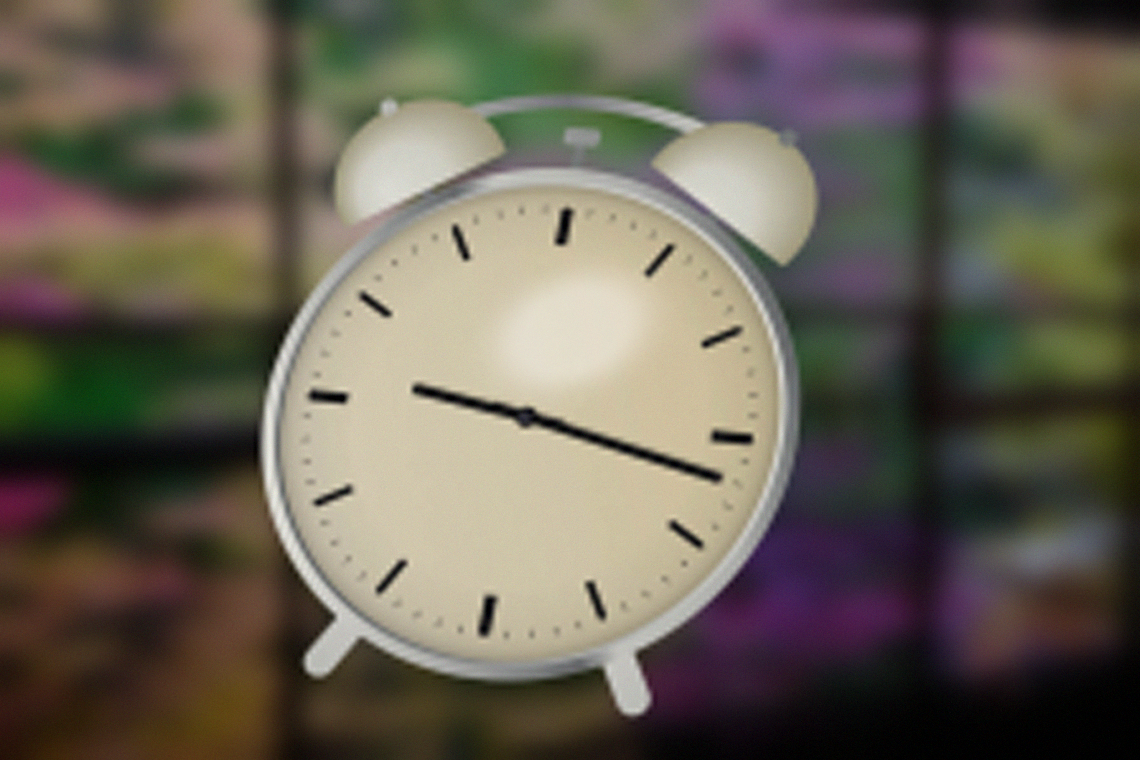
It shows 9h17
